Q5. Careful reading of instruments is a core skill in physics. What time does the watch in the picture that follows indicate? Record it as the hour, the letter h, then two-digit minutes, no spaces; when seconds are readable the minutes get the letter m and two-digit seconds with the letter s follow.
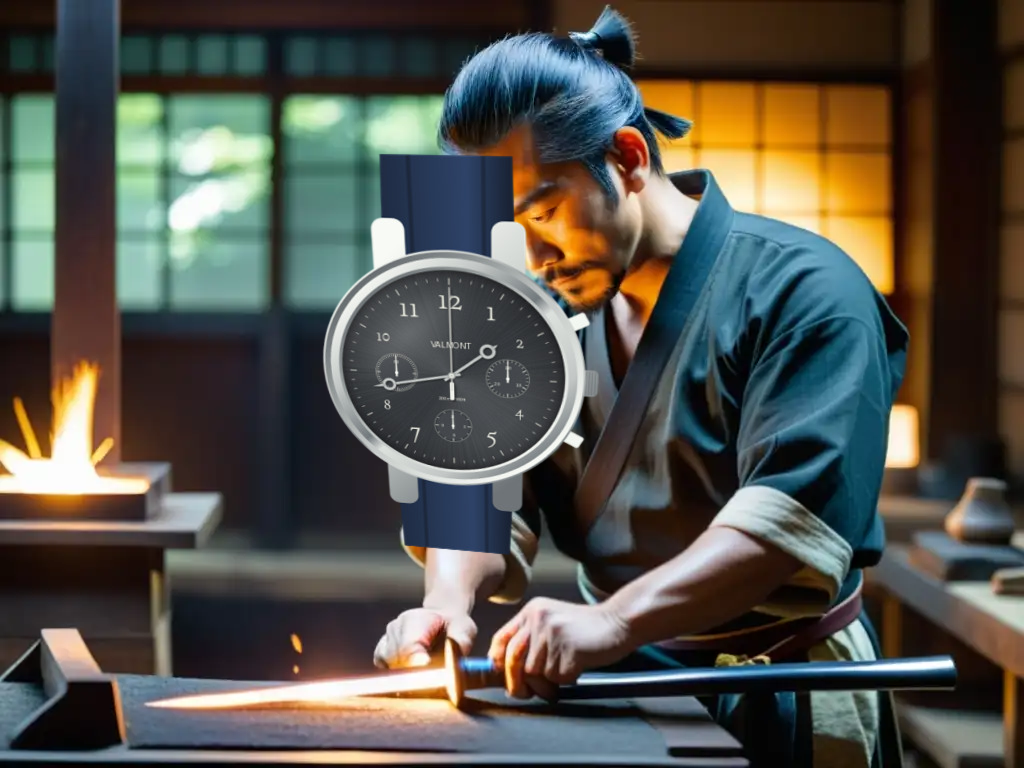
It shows 1h43
